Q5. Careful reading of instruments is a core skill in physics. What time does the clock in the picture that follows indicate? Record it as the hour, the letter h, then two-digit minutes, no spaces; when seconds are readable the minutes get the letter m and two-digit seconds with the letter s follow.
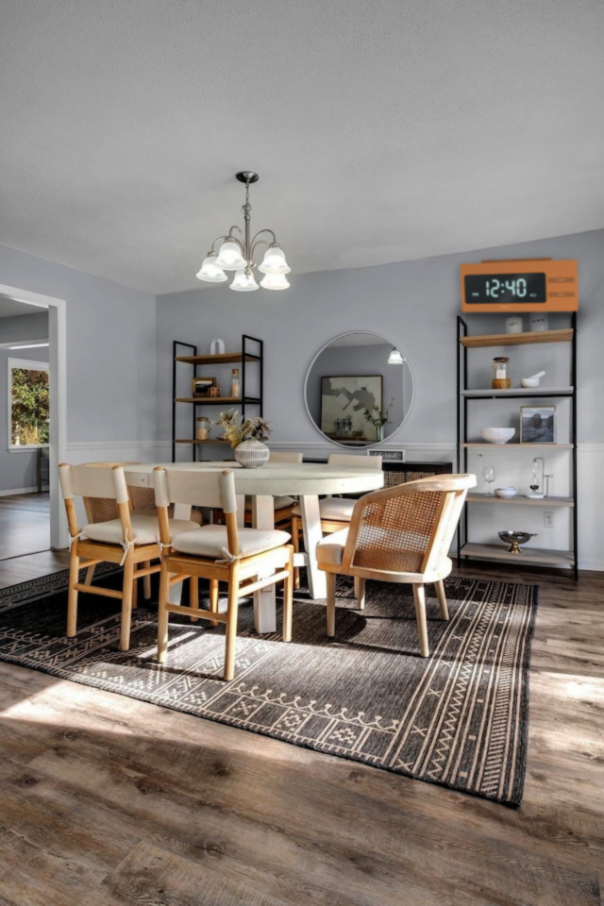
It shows 12h40
